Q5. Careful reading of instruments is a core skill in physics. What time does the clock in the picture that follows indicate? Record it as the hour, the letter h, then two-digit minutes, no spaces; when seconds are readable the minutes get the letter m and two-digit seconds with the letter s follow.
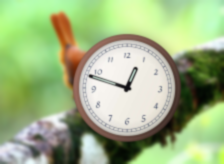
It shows 12h48
